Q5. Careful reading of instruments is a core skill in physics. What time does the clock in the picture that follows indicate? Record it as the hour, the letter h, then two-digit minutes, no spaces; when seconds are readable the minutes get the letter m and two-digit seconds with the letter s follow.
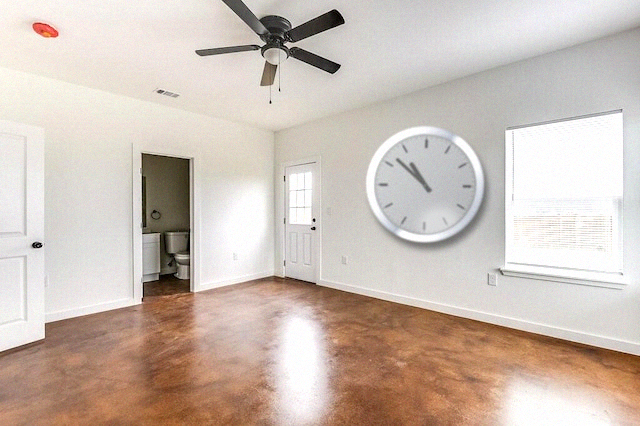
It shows 10h52
